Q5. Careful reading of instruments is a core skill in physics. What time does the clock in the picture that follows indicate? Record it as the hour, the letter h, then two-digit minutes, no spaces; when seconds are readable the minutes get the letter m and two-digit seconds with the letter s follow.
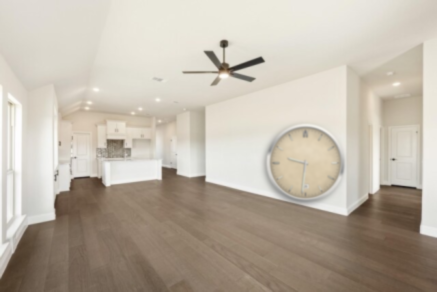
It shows 9h31
